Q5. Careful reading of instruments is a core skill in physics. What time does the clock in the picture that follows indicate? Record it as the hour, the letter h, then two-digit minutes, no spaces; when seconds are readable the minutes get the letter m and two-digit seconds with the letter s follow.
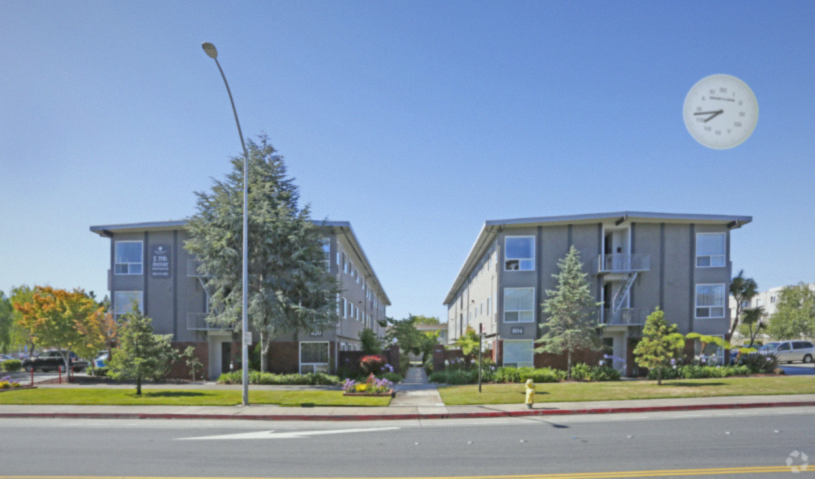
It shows 7h43
